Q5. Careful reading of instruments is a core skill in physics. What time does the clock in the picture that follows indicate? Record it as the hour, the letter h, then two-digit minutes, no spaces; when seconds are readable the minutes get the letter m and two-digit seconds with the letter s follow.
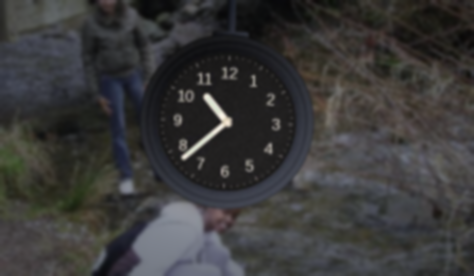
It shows 10h38
